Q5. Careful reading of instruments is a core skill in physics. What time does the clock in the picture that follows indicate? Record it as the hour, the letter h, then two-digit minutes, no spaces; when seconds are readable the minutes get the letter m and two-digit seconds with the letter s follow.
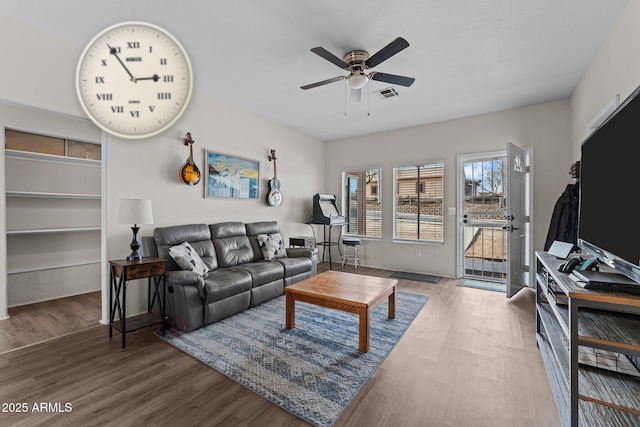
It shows 2h54
